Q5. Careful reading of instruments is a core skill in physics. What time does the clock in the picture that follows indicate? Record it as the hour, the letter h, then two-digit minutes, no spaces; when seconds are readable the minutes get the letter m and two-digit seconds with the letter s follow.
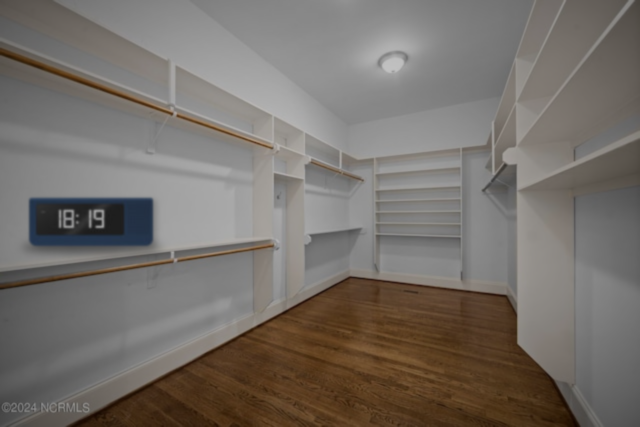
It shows 18h19
